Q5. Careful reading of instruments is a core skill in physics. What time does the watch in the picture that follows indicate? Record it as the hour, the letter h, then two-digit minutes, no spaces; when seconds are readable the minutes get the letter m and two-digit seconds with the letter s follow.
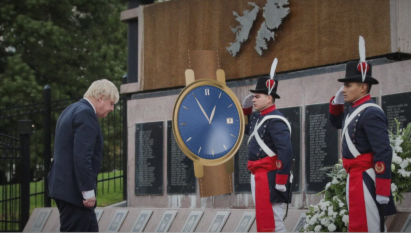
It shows 12h55
